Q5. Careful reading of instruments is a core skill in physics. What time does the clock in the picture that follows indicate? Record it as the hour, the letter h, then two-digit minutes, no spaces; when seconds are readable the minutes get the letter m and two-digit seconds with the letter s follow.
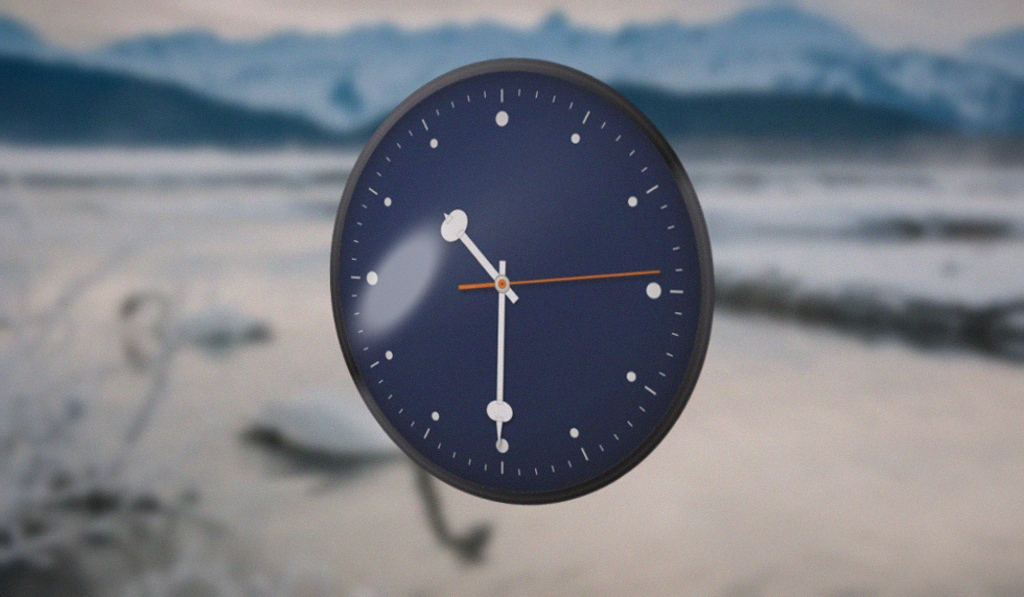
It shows 10h30m14s
